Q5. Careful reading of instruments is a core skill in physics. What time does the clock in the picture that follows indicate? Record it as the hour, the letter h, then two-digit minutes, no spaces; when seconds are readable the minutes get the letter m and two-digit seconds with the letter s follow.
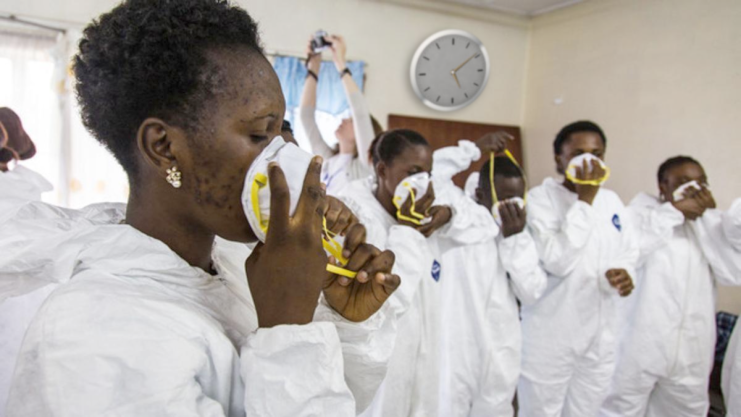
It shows 5h09
